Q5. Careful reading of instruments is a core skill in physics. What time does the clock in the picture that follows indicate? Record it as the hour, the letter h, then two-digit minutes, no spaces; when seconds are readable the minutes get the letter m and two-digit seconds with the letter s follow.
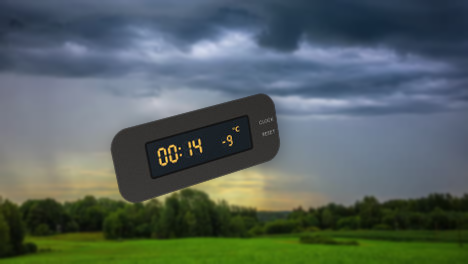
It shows 0h14
